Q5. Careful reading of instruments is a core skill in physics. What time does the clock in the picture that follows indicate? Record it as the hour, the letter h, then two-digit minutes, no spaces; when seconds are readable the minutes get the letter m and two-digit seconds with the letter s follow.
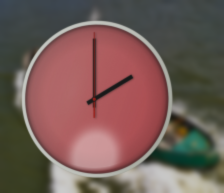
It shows 2h00m00s
